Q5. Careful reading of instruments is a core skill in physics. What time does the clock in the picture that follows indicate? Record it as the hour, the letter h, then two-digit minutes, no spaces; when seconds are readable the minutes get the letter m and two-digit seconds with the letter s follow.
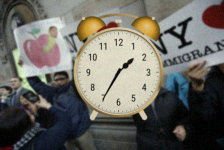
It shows 1h35
